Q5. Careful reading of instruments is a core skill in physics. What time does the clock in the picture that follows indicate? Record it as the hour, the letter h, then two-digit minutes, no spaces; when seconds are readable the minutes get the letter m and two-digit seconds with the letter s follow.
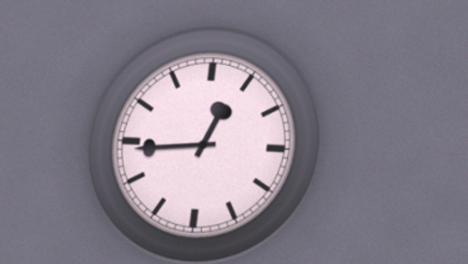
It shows 12h44
